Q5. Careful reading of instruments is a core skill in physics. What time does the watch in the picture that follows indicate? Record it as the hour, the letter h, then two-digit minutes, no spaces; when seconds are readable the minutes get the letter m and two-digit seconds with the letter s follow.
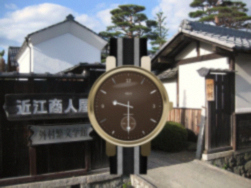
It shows 9h30
